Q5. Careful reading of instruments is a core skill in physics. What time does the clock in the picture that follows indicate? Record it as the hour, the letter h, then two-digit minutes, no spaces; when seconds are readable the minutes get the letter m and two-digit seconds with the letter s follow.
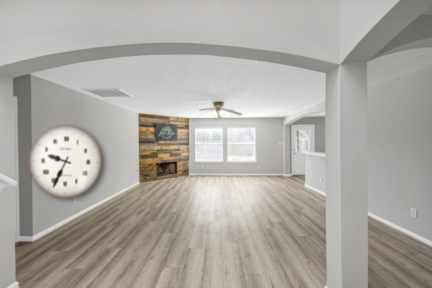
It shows 9h34
